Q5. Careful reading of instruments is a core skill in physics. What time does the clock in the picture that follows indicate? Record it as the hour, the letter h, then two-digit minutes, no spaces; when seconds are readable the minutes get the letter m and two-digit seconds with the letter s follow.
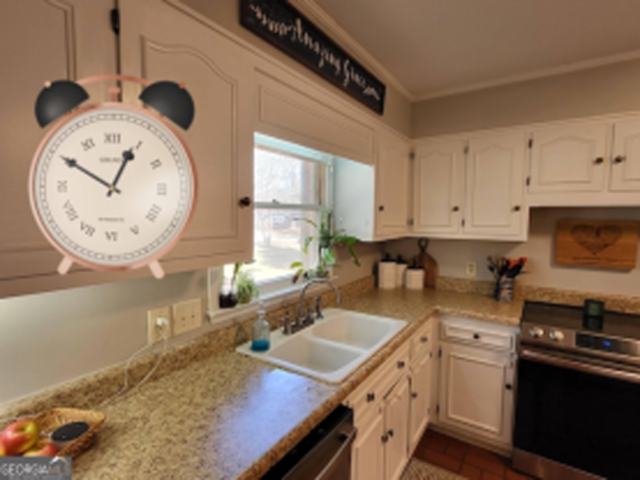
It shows 12h50
